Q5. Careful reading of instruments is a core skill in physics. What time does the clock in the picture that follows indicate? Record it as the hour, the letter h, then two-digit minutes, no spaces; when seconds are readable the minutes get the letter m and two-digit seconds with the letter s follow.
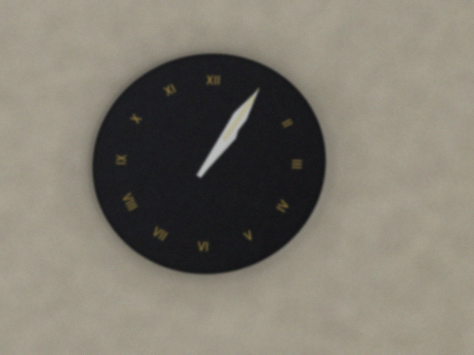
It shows 1h05
